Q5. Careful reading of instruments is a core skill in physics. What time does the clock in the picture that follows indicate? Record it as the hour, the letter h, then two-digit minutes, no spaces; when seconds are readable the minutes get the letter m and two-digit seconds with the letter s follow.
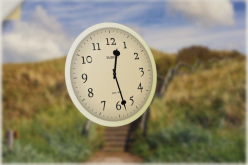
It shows 12h28
